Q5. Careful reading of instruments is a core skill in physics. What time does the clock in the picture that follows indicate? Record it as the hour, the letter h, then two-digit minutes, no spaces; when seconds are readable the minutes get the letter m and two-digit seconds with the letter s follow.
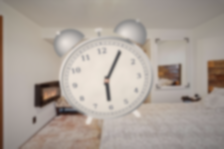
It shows 6h05
